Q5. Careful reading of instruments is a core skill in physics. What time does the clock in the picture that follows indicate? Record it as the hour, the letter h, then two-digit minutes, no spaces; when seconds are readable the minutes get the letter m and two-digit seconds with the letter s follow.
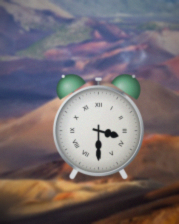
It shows 3h30
